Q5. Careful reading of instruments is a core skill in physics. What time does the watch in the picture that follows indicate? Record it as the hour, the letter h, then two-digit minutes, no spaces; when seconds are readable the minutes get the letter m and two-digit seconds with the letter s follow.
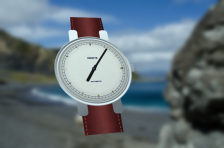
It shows 7h06
